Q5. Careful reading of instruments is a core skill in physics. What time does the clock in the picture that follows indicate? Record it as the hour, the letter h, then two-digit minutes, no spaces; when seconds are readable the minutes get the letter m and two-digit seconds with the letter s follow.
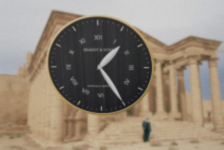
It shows 1h25
